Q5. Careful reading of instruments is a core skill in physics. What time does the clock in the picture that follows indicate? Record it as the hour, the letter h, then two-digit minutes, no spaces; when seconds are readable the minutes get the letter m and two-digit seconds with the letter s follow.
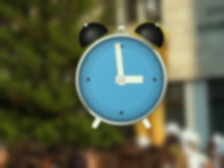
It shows 2h59
